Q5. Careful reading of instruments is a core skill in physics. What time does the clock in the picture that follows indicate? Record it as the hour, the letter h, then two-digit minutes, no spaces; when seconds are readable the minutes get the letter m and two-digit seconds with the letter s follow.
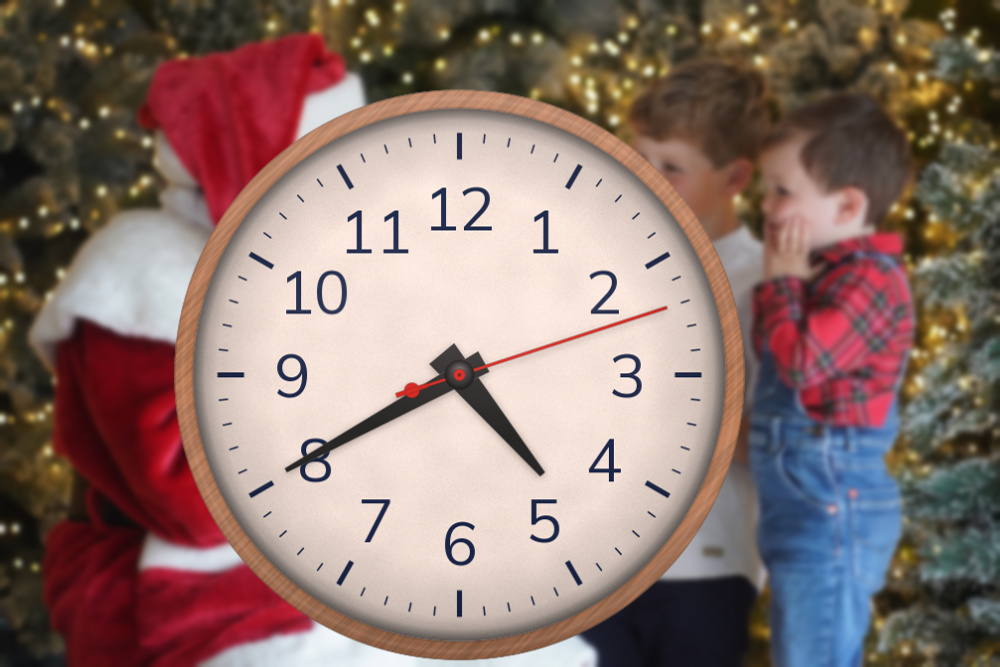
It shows 4h40m12s
